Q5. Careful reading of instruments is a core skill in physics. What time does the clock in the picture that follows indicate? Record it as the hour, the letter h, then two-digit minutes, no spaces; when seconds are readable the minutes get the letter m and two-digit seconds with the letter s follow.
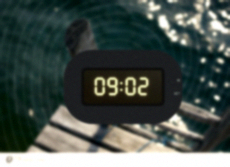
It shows 9h02
